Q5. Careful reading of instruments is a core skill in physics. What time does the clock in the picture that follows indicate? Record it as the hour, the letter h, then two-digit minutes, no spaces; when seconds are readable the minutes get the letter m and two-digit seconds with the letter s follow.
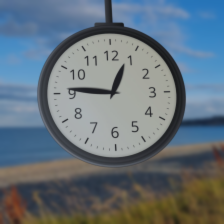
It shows 12h46
